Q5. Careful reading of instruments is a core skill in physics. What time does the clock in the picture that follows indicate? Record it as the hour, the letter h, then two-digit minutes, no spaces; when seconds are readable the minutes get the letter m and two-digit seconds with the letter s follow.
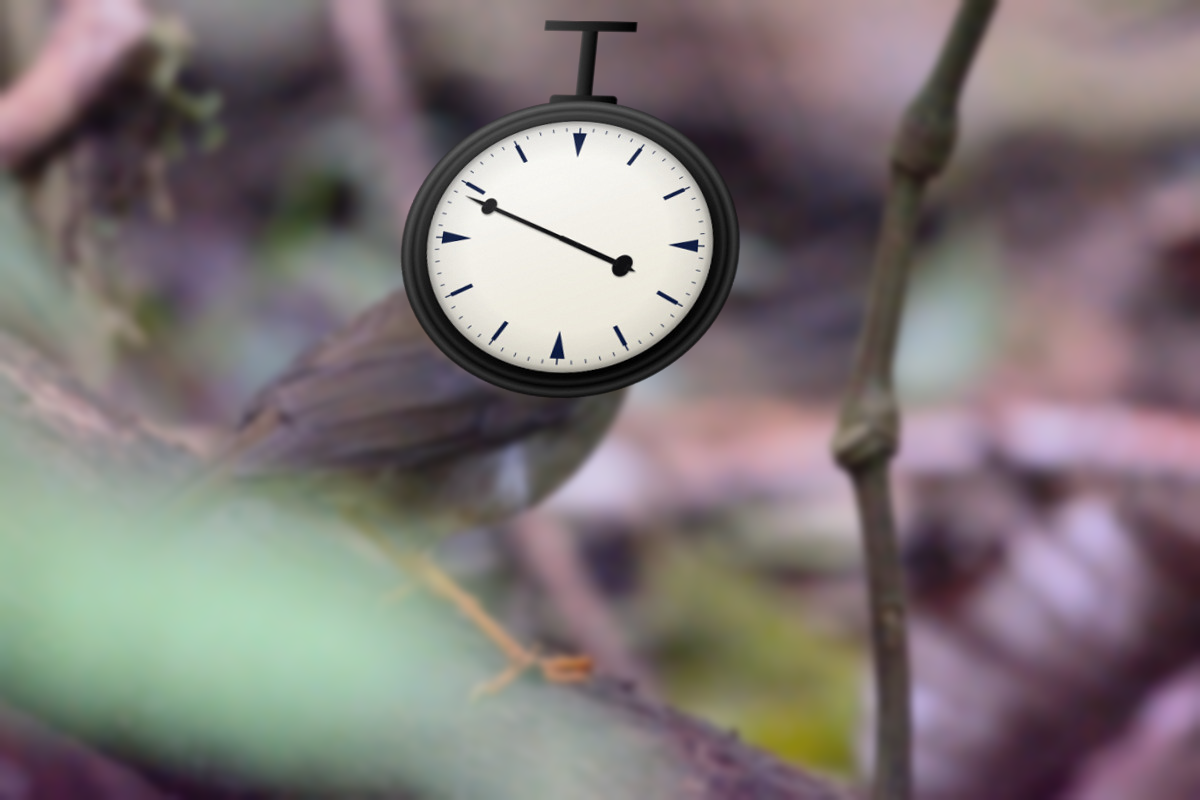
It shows 3h49
